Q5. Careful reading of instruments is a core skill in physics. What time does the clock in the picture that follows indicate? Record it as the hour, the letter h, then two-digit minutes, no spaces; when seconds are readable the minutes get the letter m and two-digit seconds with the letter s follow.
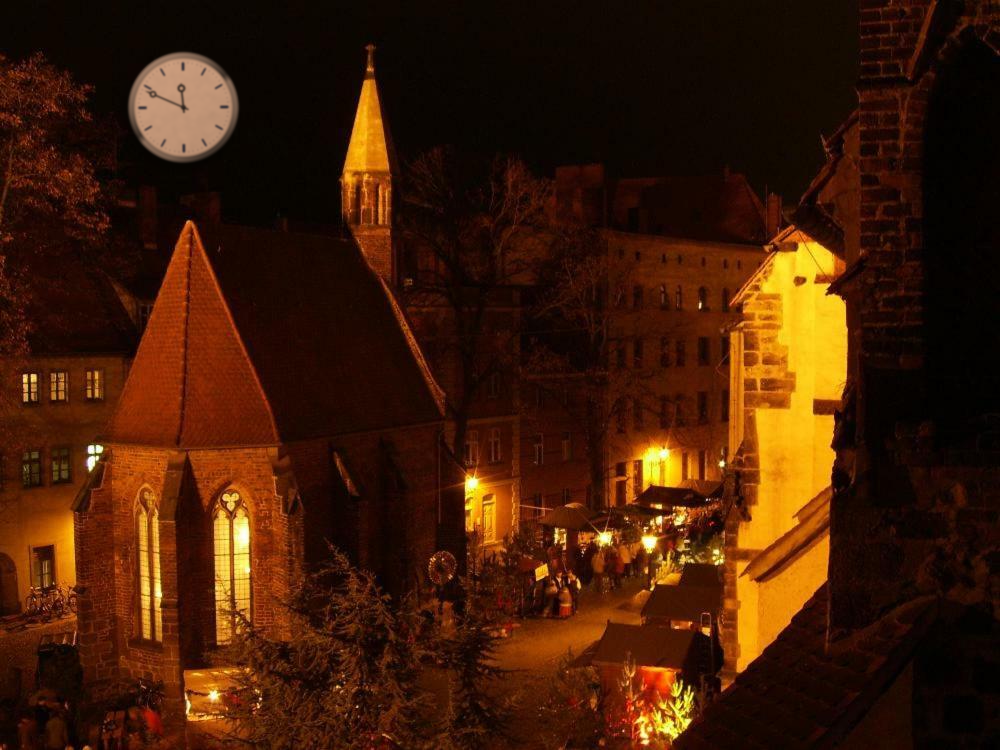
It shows 11h49
